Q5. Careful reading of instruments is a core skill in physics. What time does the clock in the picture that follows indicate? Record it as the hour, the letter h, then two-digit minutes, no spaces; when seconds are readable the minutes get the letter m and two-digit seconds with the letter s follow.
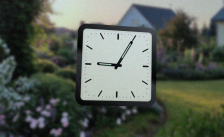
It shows 9h05
